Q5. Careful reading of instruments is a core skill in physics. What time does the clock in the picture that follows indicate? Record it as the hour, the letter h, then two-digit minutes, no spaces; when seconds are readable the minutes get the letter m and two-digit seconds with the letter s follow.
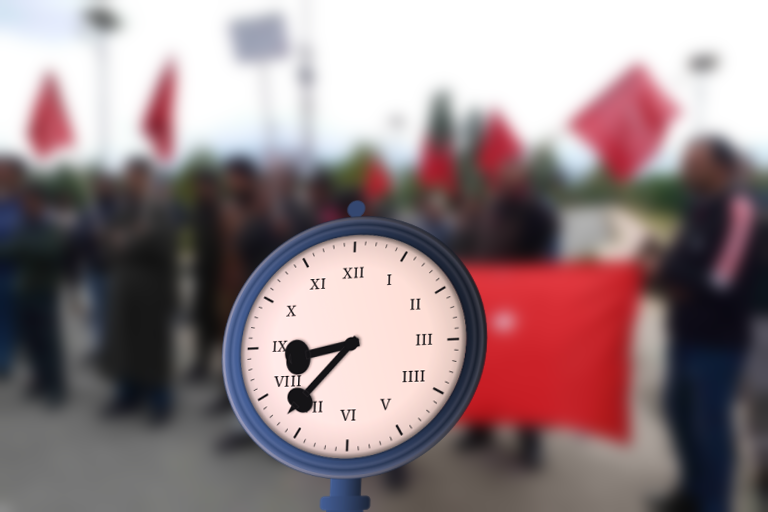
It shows 8h37
